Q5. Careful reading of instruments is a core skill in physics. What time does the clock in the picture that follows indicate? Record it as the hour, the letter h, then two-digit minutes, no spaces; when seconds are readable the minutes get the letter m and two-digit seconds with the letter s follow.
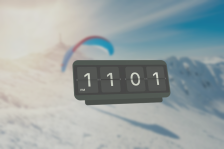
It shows 11h01
